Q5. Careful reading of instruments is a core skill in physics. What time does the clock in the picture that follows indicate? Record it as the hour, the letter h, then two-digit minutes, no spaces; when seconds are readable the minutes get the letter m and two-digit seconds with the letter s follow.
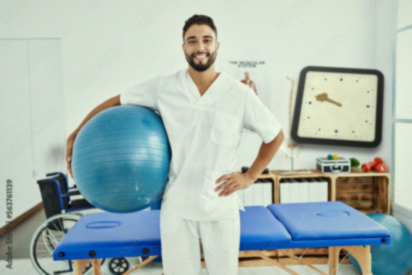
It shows 9h48
